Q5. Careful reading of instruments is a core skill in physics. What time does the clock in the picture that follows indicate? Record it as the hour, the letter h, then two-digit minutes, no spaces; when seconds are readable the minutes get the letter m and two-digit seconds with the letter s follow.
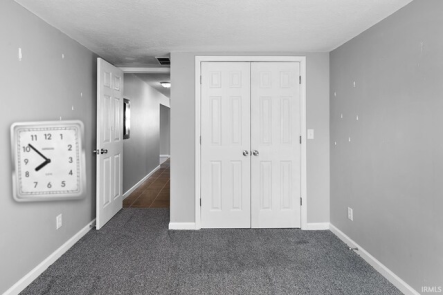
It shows 7h52
